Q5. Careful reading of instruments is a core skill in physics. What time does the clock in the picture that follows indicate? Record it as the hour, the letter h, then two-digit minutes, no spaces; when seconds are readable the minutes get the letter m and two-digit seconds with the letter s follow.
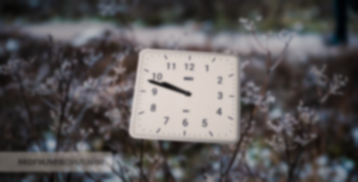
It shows 9h48
